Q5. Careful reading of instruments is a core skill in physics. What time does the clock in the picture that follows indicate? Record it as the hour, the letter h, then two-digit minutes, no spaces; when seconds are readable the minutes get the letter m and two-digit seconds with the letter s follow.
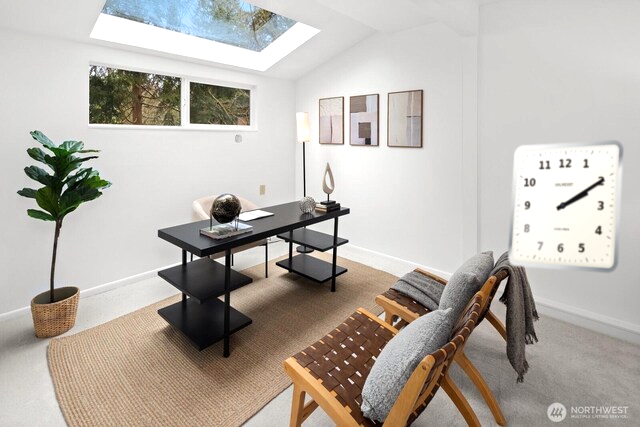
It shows 2h10
